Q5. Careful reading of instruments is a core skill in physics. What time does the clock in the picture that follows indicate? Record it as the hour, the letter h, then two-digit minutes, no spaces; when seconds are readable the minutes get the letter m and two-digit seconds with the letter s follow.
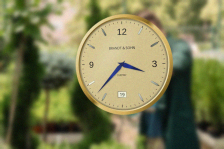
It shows 3h37
